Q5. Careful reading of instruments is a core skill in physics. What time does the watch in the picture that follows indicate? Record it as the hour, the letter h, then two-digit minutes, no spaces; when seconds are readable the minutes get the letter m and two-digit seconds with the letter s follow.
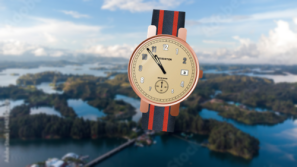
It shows 10h53
